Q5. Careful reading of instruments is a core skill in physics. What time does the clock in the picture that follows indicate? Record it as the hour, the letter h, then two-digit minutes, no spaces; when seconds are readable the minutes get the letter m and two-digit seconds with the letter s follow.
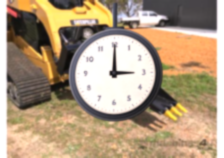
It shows 3h00
